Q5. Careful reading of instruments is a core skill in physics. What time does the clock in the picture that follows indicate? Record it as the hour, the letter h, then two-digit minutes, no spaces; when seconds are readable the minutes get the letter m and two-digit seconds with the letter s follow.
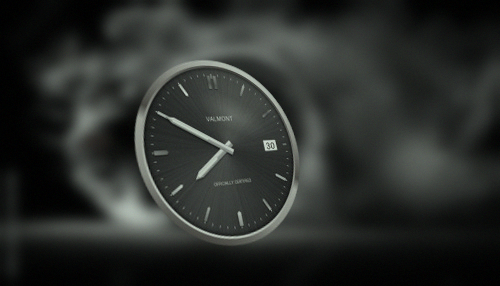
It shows 7h50
